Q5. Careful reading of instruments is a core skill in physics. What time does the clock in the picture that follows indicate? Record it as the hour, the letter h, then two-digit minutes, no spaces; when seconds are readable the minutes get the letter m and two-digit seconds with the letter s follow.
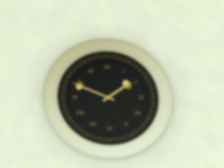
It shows 1h49
